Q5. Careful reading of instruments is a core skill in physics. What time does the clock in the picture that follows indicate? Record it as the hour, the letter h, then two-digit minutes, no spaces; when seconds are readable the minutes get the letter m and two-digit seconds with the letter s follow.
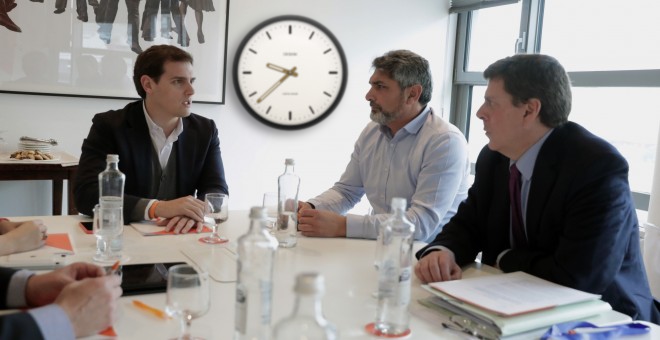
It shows 9h38
